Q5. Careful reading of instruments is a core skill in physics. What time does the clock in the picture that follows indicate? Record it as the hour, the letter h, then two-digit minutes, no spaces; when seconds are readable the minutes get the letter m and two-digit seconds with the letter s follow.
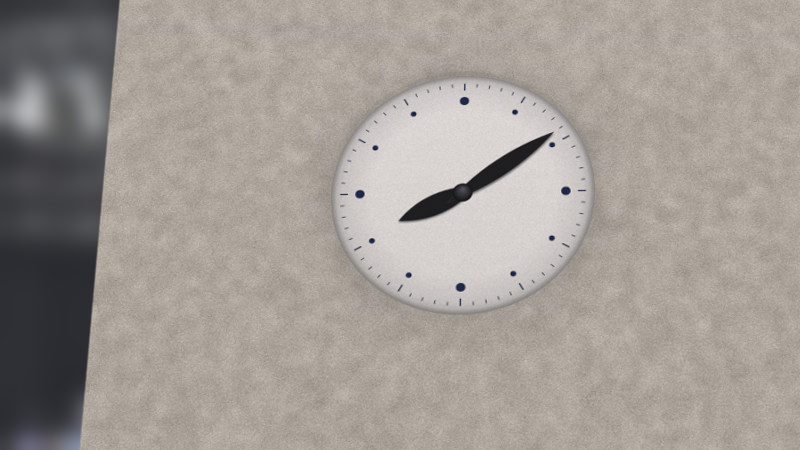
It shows 8h09
